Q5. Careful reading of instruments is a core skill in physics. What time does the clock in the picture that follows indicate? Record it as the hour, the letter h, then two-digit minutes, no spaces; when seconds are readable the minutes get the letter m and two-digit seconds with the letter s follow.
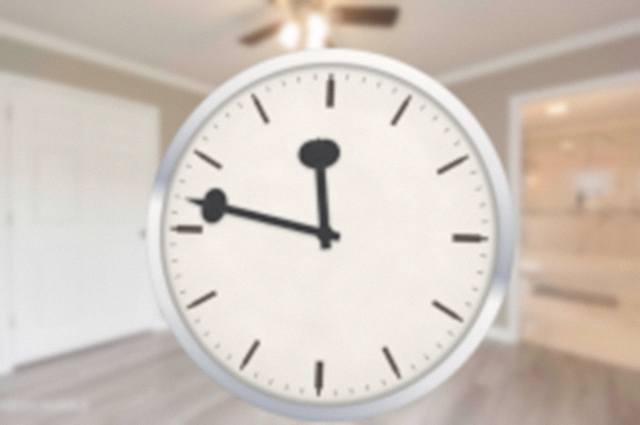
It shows 11h47
